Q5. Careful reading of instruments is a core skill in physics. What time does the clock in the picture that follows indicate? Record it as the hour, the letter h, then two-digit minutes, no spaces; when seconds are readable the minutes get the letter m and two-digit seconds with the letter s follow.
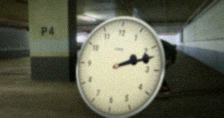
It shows 2h12
